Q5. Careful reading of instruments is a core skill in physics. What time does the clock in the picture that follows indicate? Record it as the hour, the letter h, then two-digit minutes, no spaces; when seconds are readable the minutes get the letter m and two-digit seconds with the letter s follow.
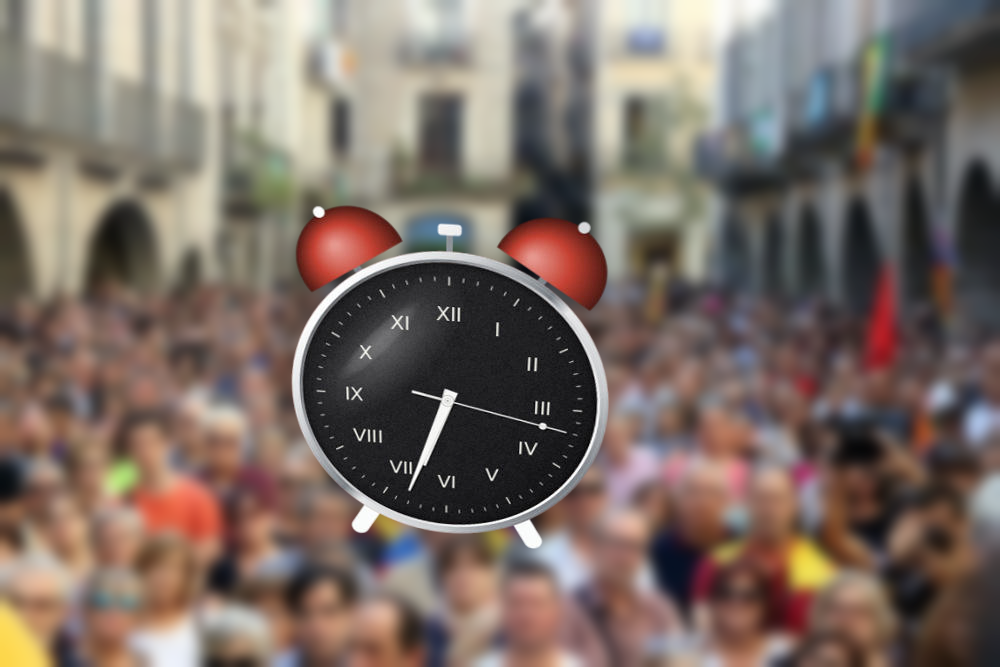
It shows 6h33m17s
